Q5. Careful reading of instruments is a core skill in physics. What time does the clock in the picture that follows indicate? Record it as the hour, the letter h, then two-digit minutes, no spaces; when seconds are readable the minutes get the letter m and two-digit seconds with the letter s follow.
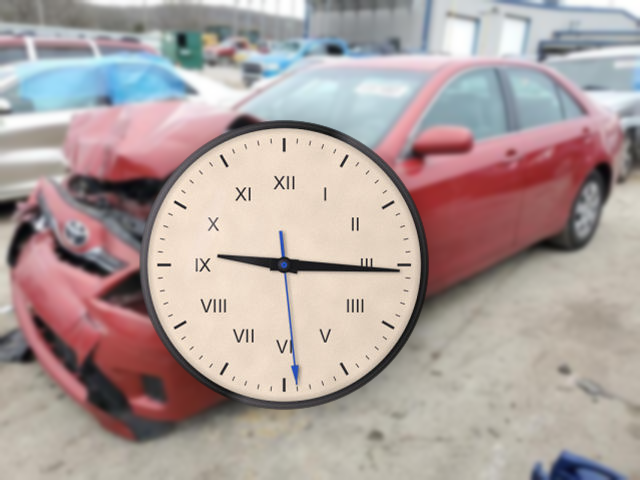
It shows 9h15m29s
